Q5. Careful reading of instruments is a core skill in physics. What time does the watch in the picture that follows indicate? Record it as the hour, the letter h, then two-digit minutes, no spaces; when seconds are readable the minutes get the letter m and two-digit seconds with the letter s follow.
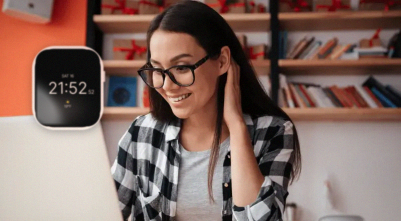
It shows 21h52
